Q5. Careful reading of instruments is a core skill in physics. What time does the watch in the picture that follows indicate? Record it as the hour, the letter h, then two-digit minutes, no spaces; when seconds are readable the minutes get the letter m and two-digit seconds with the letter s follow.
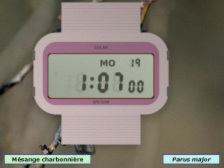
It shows 1h07m00s
